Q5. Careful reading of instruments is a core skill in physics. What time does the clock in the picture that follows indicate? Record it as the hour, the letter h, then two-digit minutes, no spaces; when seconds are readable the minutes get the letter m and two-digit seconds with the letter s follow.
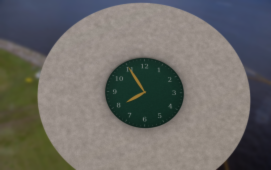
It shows 7h55
